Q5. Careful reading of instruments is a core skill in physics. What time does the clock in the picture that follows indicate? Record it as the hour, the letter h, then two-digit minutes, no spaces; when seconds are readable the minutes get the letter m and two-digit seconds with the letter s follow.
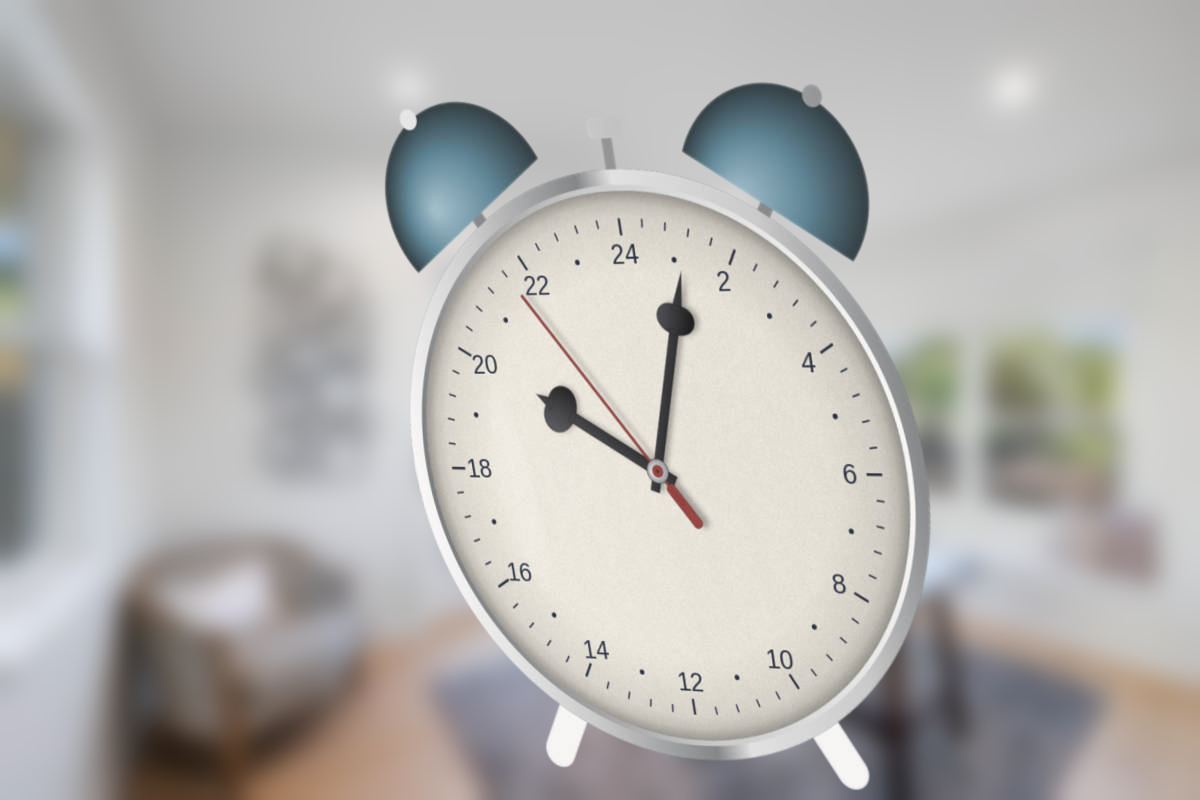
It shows 20h02m54s
